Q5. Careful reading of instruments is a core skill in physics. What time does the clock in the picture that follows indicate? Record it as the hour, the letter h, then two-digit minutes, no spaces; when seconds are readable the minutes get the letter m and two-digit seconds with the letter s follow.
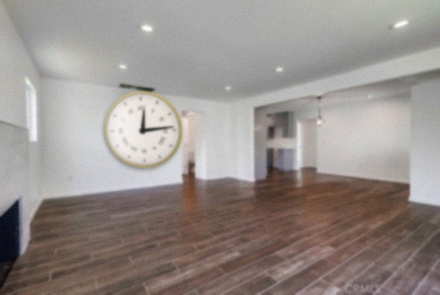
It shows 12h14
